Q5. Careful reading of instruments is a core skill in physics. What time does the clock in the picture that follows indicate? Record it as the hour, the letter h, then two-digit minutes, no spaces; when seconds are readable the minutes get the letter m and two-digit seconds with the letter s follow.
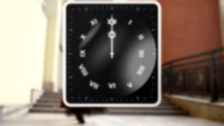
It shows 12h00
